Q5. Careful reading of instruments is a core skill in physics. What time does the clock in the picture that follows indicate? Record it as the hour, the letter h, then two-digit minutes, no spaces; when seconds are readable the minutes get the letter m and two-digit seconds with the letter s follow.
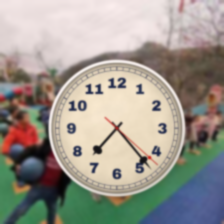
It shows 7h23m22s
